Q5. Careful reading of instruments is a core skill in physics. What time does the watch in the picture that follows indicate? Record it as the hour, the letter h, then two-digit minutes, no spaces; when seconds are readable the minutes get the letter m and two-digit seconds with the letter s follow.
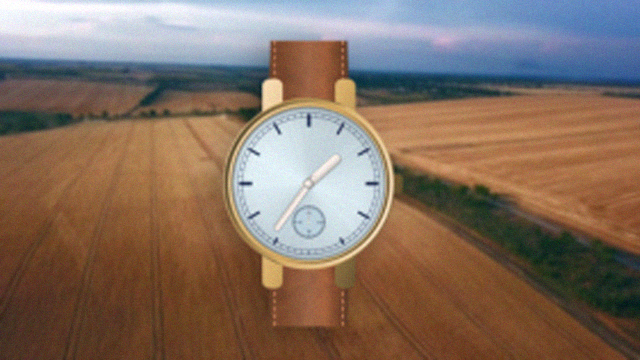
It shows 1h36
